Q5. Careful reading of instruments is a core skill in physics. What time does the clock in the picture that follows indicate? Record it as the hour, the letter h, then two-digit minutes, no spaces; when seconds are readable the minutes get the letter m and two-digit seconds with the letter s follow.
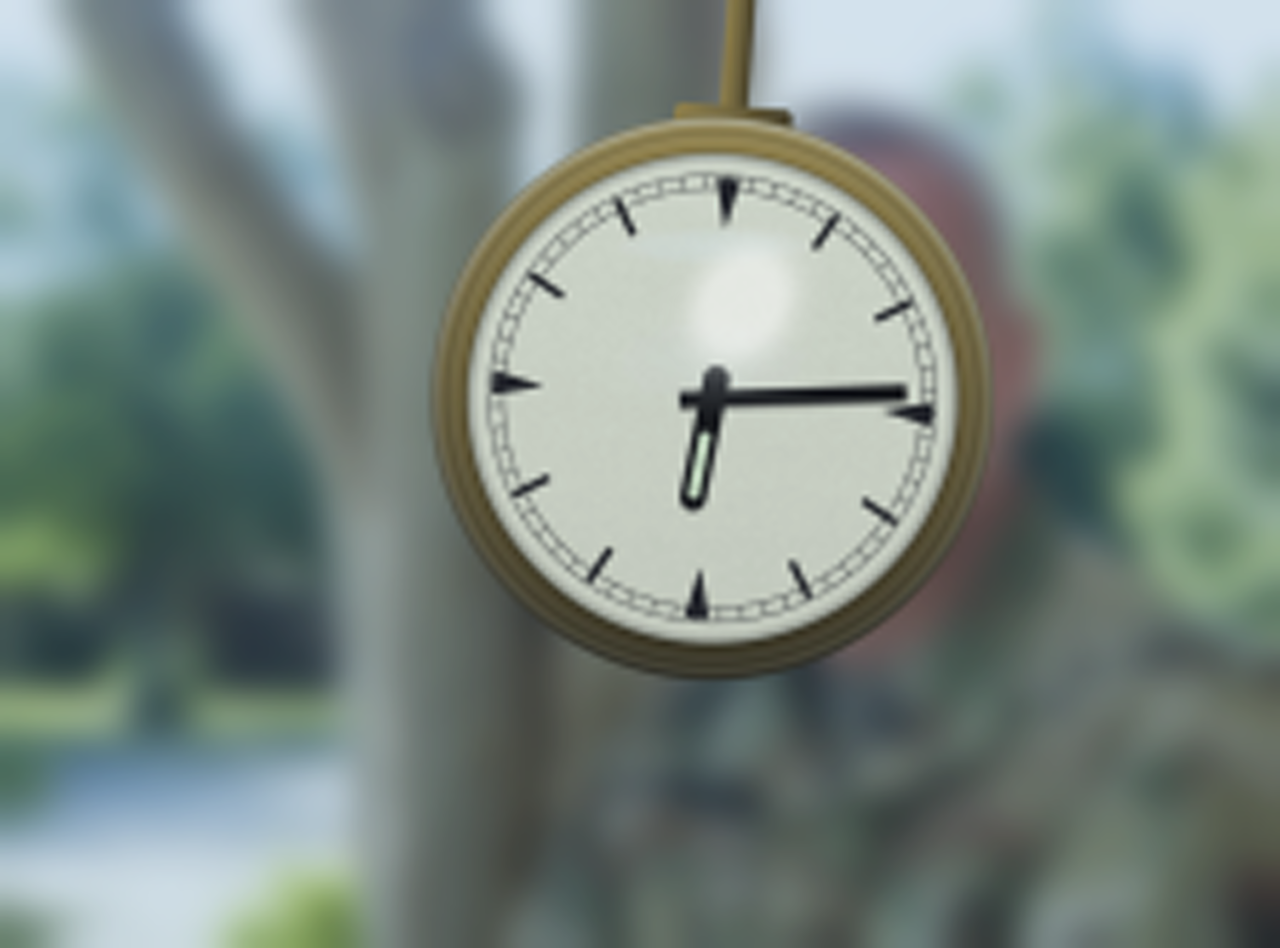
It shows 6h14
